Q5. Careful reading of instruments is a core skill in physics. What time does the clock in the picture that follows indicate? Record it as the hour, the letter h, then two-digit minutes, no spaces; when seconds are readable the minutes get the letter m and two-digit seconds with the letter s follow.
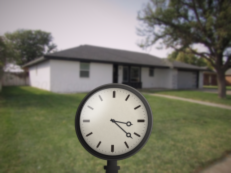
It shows 3h22
